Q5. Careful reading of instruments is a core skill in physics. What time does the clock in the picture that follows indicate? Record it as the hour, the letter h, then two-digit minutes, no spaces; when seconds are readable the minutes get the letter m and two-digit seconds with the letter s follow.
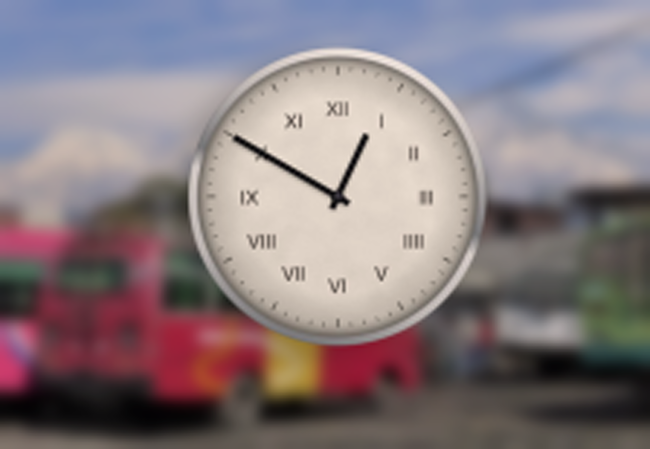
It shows 12h50
